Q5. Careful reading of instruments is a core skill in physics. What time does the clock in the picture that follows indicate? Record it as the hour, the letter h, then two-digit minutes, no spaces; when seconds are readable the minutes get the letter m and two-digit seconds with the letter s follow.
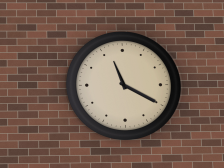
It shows 11h20
